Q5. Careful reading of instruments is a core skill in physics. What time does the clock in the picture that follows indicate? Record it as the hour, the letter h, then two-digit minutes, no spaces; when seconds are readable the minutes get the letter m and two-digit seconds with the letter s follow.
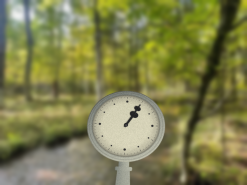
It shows 1h05
